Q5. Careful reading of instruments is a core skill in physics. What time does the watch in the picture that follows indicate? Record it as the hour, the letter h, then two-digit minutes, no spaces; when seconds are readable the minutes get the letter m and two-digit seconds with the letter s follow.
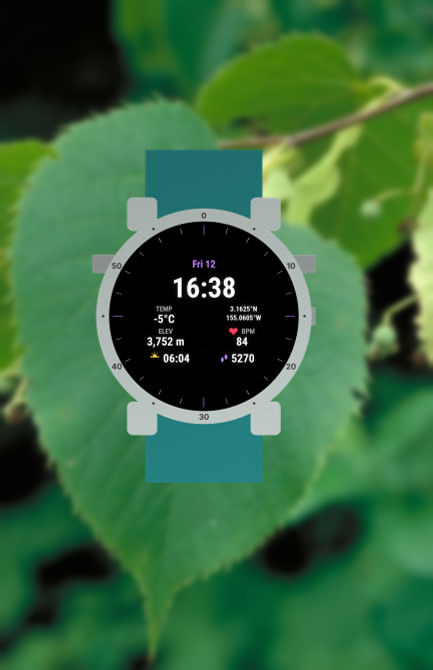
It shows 16h38
